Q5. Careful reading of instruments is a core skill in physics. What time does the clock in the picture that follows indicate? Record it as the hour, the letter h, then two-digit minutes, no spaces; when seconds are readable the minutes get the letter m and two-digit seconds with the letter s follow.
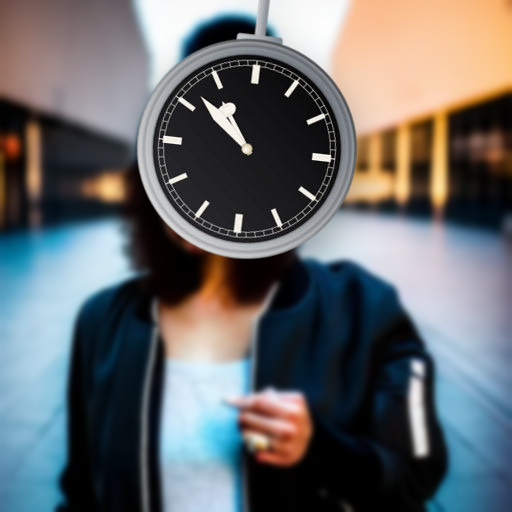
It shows 10h52
